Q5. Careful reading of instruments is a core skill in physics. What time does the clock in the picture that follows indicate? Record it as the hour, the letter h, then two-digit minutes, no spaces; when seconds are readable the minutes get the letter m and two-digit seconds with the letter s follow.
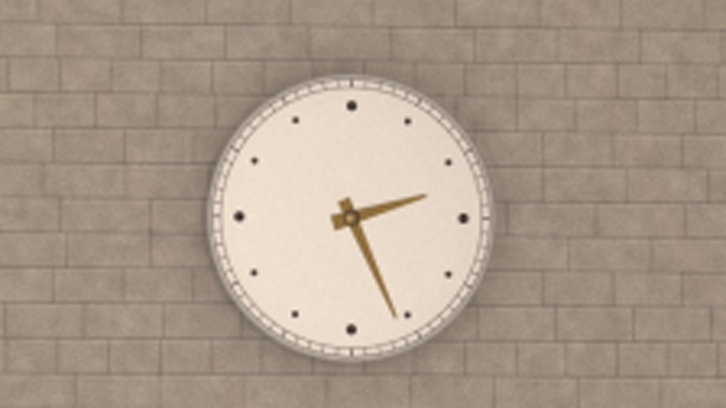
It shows 2h26
